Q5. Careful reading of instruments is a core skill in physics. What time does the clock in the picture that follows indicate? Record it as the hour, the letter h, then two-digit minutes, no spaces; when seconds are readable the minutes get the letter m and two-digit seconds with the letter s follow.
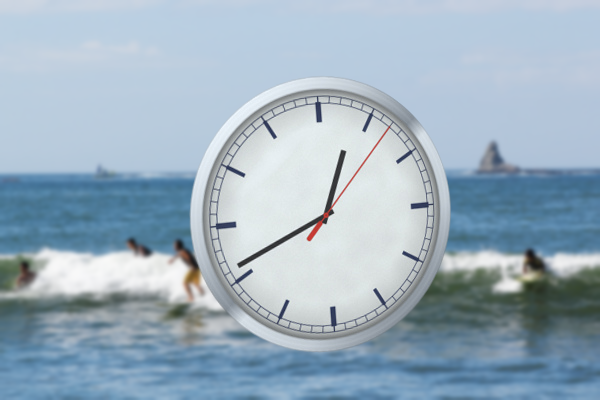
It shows 12h41m07s
